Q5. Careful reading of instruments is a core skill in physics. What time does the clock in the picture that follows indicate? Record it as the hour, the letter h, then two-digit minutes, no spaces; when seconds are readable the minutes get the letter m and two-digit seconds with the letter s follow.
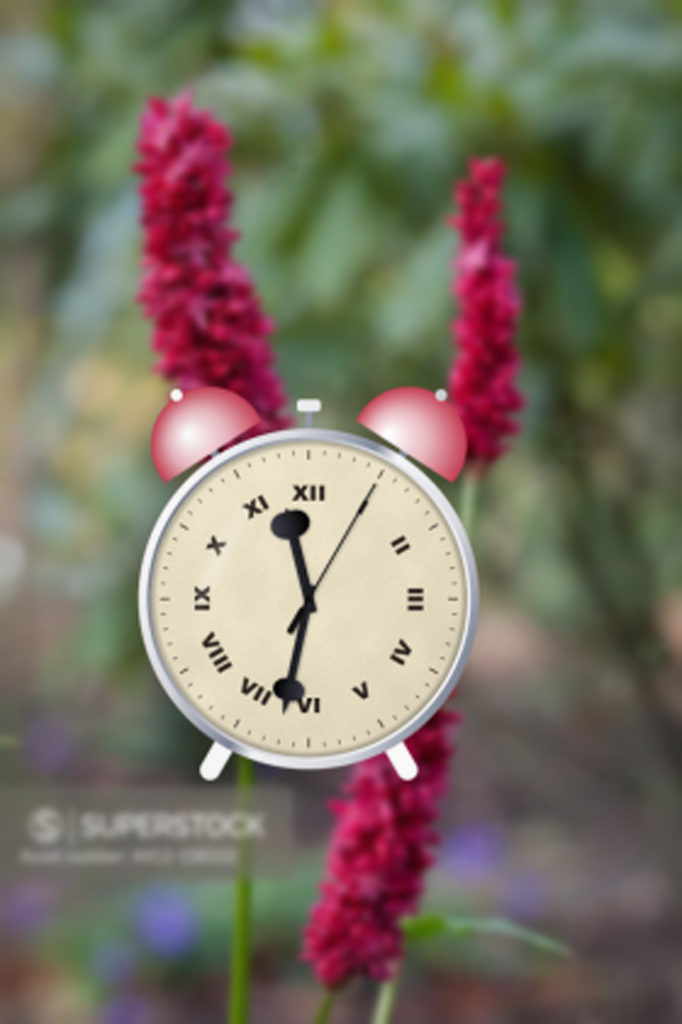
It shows 11h32m05s
